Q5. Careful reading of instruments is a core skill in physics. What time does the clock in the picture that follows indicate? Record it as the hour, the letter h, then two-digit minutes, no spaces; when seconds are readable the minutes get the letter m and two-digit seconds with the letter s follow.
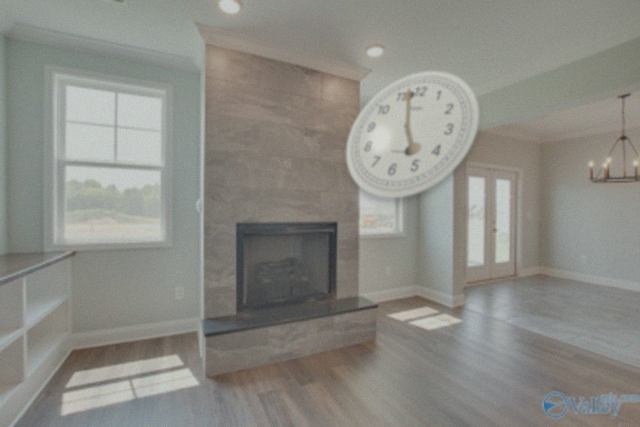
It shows 4h57
